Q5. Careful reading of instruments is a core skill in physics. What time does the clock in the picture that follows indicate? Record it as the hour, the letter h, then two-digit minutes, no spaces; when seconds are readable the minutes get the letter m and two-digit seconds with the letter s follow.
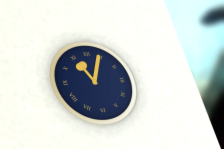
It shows 11h04
